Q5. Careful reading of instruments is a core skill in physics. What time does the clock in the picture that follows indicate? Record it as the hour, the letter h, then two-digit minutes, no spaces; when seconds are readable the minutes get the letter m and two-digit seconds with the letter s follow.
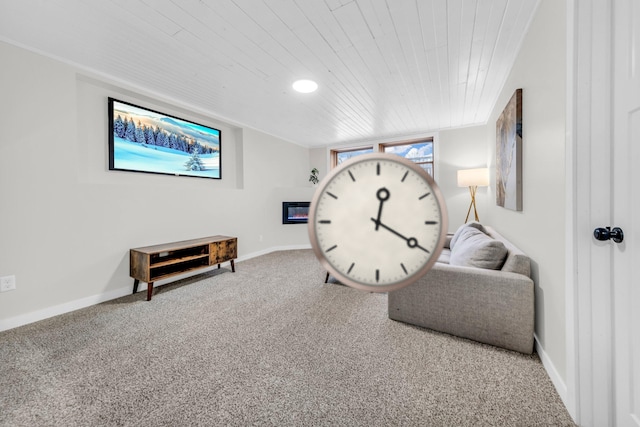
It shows 12h20
